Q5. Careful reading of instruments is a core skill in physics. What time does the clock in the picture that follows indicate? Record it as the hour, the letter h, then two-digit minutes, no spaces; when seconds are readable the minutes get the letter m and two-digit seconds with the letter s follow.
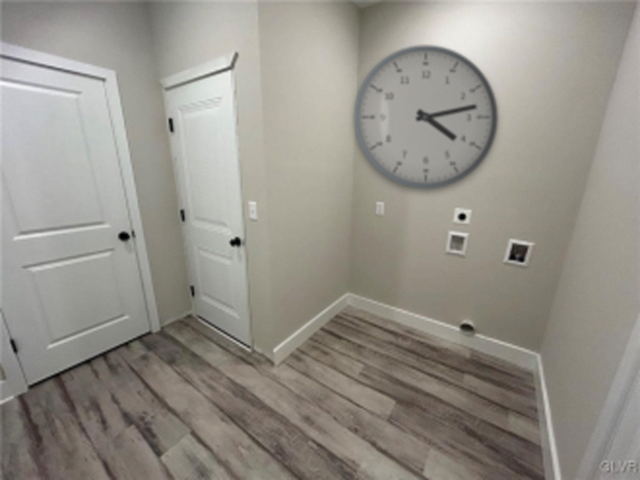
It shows 4h13
